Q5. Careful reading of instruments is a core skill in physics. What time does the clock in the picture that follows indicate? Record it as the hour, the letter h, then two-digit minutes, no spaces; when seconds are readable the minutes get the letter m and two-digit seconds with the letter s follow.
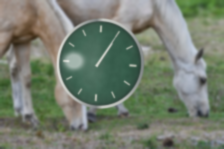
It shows 1h05
